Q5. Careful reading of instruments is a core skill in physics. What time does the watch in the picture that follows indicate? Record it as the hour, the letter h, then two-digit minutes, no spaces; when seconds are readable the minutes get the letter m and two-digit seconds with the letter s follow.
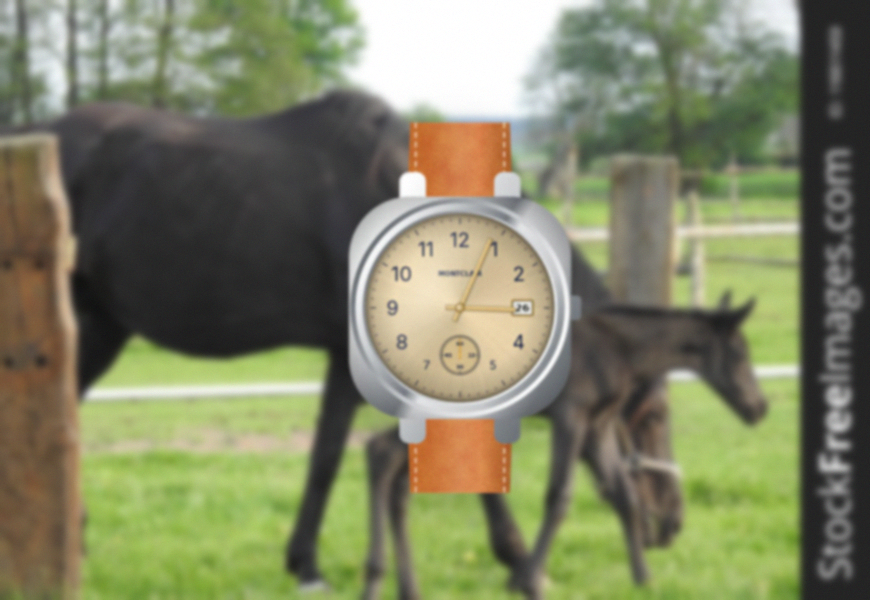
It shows 3h04
